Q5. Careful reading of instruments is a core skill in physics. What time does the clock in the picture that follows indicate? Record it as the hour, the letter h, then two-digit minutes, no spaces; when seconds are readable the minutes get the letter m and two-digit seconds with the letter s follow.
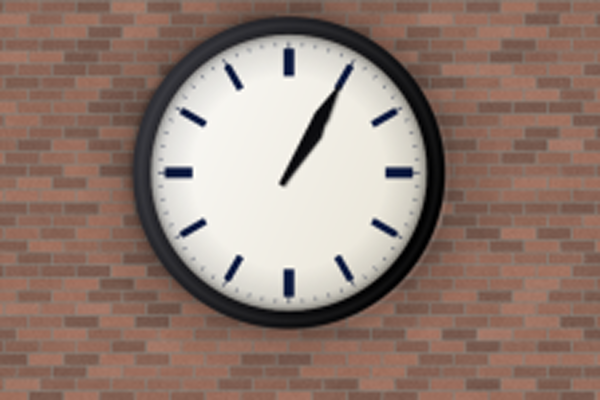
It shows 1h05
